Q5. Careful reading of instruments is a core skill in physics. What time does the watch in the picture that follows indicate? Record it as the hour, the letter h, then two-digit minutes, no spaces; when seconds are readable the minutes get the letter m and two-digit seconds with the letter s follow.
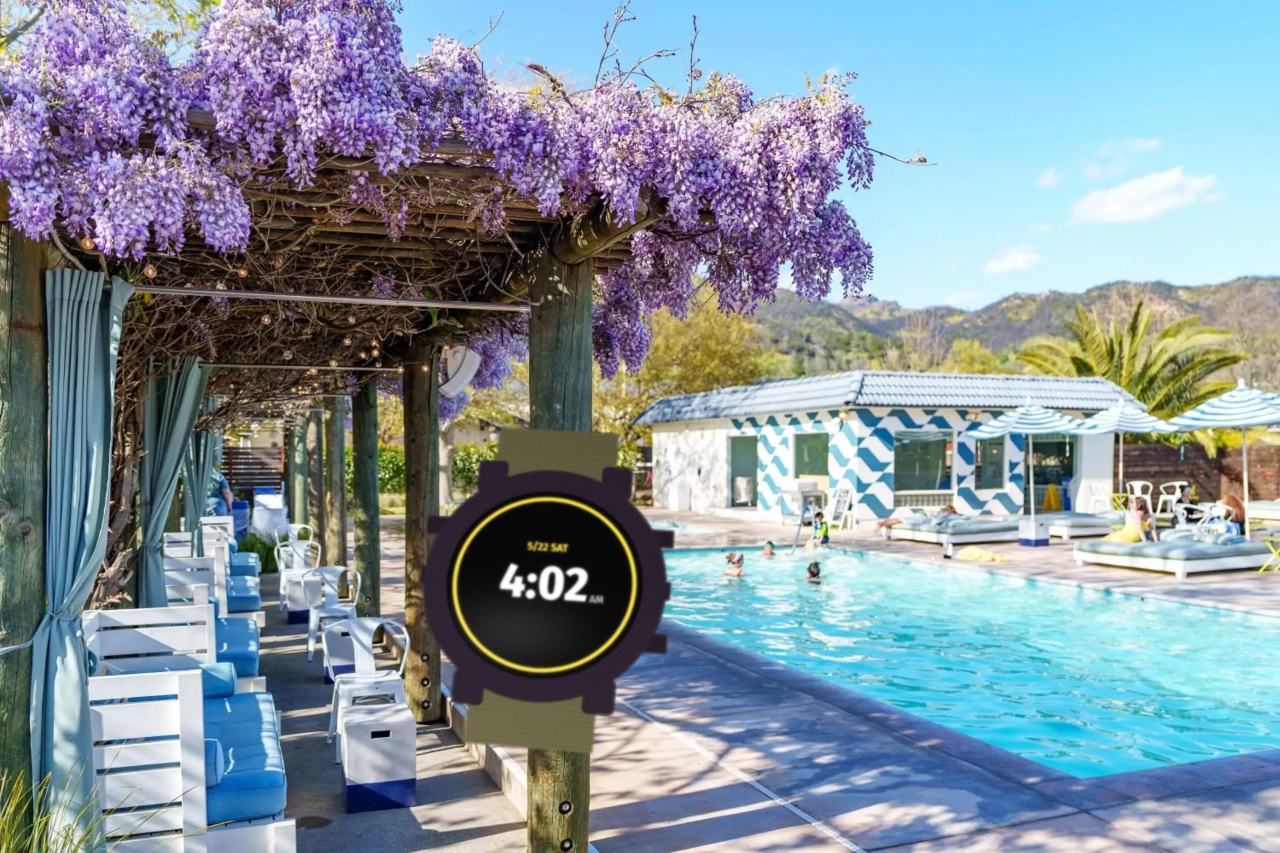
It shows 4h02
